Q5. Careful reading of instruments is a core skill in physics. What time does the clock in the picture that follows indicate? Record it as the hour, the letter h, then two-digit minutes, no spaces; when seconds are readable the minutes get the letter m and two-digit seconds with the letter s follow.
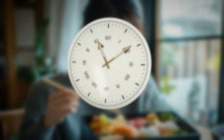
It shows 11h09
